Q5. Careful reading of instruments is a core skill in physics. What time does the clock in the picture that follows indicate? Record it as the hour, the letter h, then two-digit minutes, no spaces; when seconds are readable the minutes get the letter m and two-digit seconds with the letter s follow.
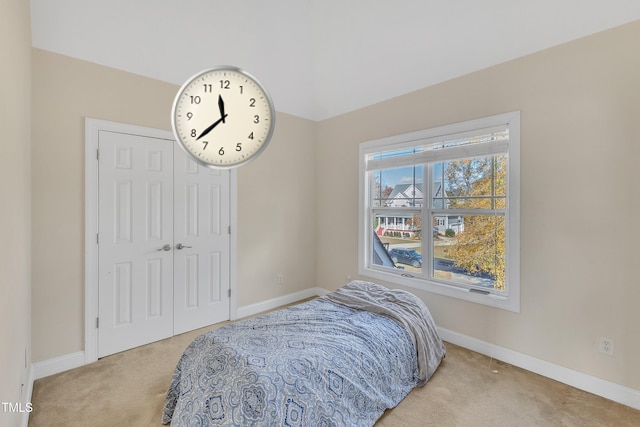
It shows 11h38
